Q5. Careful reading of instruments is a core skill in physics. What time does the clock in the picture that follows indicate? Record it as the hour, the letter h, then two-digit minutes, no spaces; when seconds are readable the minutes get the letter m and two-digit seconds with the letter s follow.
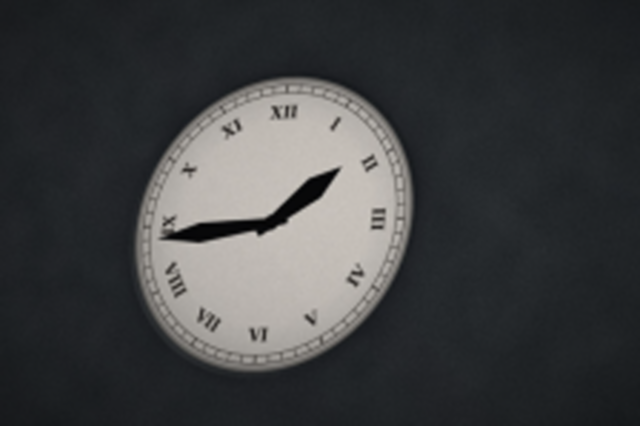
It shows 1h44
